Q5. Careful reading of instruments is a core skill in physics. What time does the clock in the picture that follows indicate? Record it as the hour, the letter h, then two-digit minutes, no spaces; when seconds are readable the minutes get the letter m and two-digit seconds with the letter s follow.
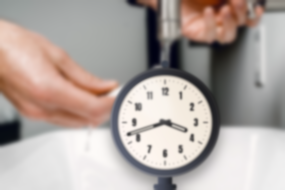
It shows 3h42
